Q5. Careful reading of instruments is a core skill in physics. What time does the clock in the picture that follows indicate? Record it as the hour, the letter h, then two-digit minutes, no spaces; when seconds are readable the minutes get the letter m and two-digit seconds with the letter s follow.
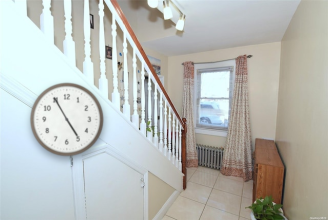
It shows 4h55
